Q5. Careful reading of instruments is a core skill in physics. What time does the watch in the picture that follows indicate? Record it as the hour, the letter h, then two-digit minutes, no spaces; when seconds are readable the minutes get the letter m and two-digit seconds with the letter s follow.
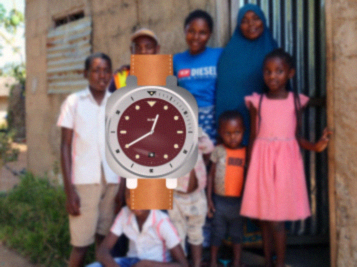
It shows 12h40
